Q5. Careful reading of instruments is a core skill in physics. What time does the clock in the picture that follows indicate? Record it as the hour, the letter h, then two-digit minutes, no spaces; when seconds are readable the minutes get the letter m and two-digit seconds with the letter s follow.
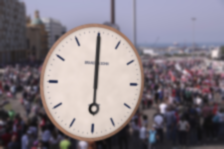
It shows 6h00
